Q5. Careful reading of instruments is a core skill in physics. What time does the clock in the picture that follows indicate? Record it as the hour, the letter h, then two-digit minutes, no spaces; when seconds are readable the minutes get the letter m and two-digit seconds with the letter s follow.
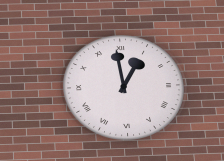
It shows 12h59
